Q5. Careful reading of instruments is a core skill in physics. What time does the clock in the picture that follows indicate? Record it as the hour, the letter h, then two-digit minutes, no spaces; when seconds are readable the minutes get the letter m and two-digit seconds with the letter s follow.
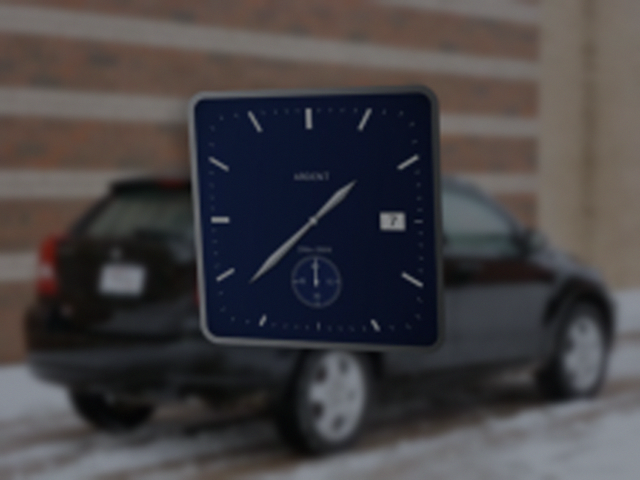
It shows 1h38
